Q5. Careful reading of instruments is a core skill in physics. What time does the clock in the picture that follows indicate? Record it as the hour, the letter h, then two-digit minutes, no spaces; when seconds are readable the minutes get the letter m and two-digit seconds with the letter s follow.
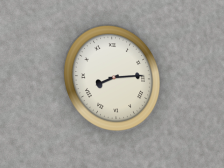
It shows 8h14
